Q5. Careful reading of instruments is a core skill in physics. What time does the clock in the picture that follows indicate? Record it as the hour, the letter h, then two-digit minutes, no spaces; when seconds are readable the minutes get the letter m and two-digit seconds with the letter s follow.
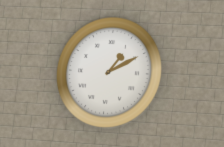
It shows 1h10
